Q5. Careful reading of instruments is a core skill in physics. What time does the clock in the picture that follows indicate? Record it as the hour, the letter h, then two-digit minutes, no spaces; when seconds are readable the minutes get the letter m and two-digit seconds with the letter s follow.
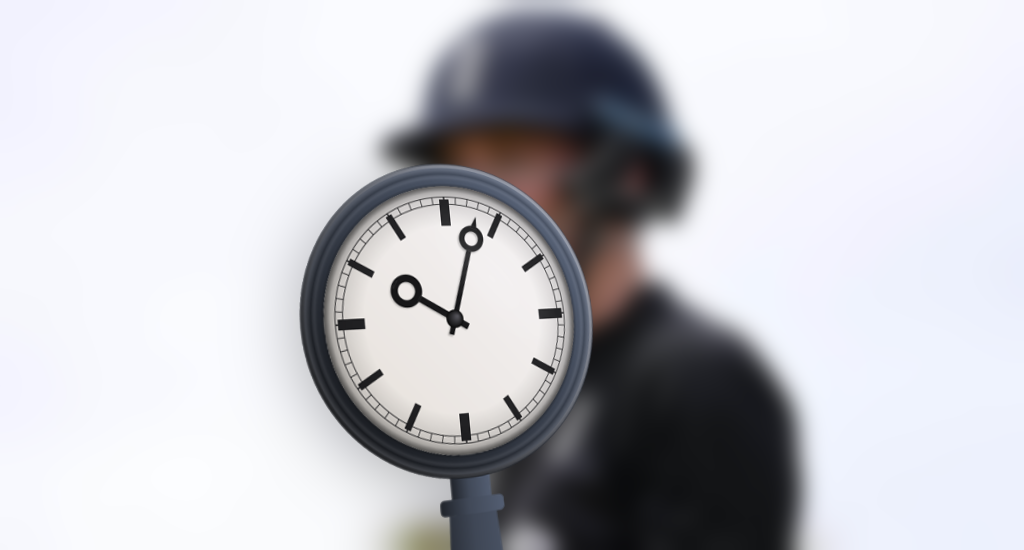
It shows 10h03
